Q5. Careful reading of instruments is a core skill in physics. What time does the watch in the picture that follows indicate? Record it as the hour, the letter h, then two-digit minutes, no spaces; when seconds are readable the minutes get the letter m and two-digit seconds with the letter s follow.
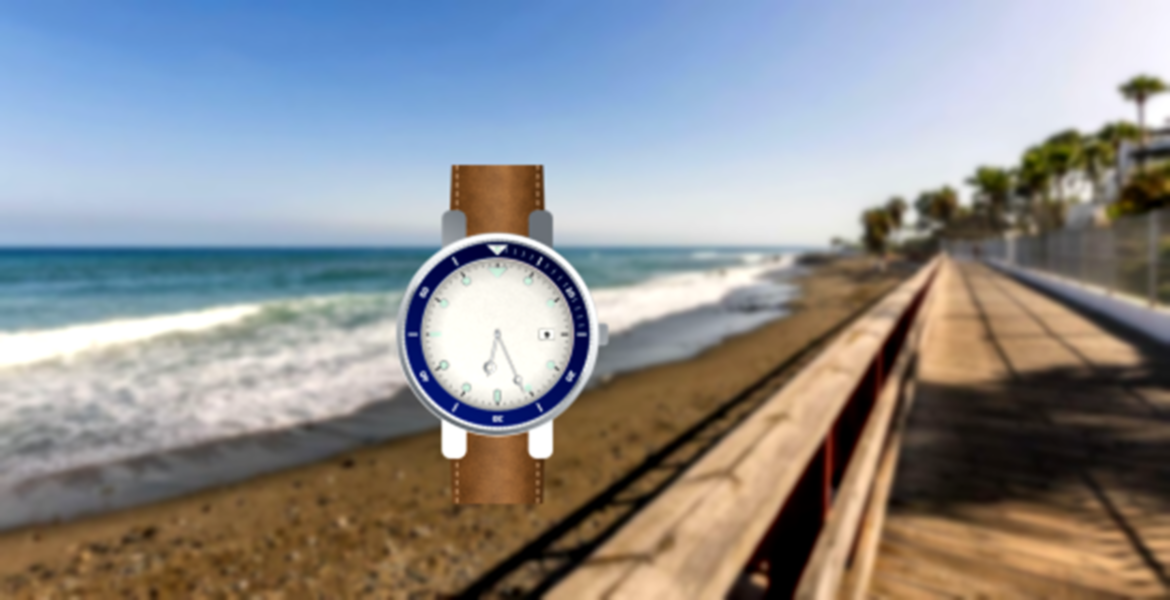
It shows 6h26
